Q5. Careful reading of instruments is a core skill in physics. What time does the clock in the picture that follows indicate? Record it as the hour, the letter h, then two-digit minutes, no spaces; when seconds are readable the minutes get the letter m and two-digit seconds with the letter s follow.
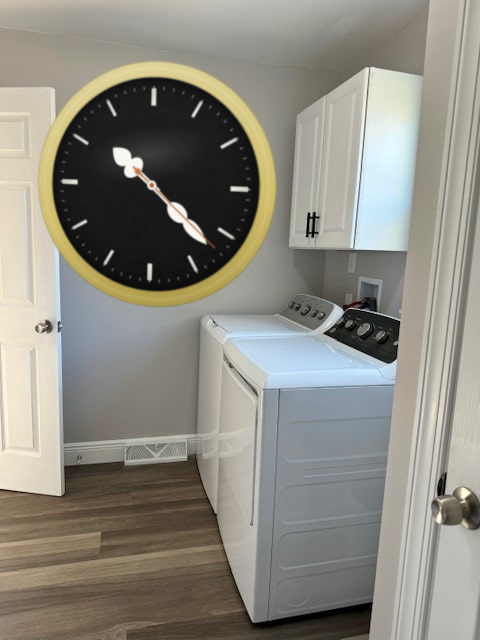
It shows 10h22m22s
